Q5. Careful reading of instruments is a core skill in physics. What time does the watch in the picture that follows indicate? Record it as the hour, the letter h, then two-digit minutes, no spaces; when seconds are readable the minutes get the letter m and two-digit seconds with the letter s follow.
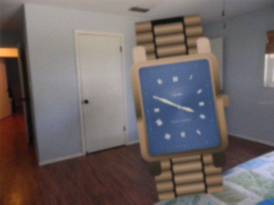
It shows 3h50
